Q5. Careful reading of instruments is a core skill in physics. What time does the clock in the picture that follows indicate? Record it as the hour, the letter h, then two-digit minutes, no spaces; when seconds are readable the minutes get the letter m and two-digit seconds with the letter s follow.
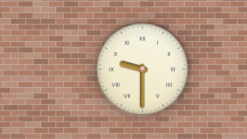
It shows 9h30
